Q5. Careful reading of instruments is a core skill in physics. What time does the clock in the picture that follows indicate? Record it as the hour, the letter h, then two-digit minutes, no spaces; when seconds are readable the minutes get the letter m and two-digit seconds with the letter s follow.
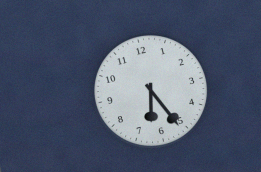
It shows 6h26
